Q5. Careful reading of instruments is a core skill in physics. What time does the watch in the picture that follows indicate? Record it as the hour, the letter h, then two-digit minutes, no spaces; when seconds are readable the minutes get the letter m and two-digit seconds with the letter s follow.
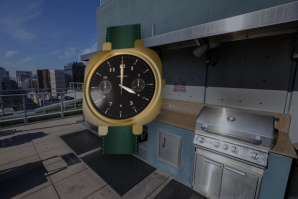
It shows 4h00
